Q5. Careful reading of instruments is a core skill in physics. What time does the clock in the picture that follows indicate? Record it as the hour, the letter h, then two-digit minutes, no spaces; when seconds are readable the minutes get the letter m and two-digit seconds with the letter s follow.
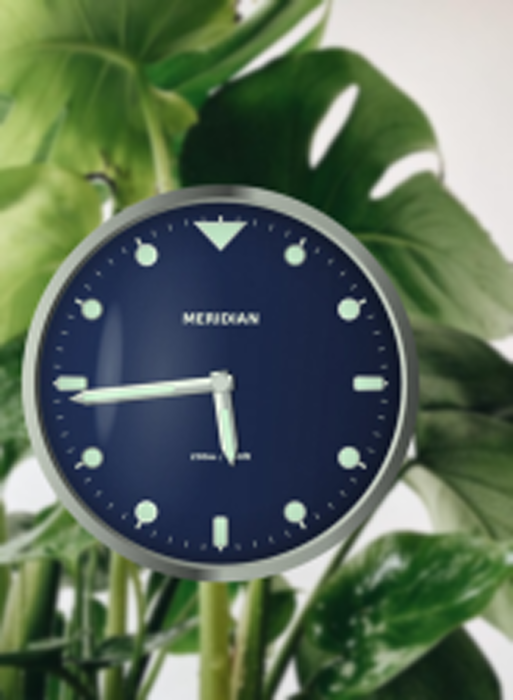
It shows 5h44
